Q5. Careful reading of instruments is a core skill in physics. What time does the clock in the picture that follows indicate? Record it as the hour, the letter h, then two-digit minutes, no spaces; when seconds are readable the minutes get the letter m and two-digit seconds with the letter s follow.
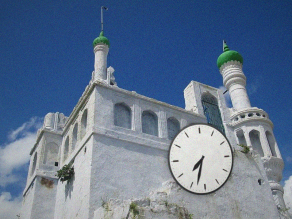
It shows 7h33
